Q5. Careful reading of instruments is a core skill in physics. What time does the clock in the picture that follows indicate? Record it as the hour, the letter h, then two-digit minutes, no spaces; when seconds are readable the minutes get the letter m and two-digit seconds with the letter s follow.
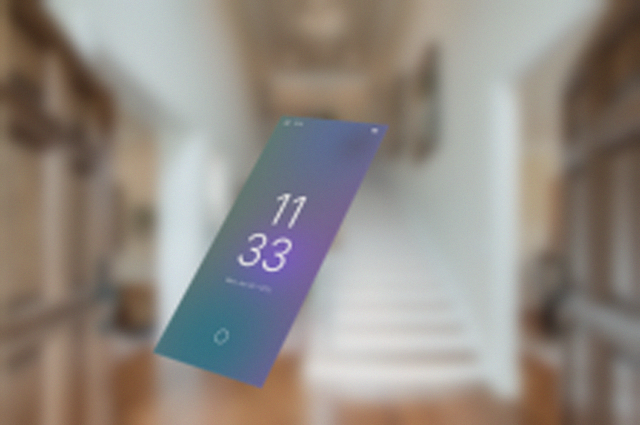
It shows 11h33
